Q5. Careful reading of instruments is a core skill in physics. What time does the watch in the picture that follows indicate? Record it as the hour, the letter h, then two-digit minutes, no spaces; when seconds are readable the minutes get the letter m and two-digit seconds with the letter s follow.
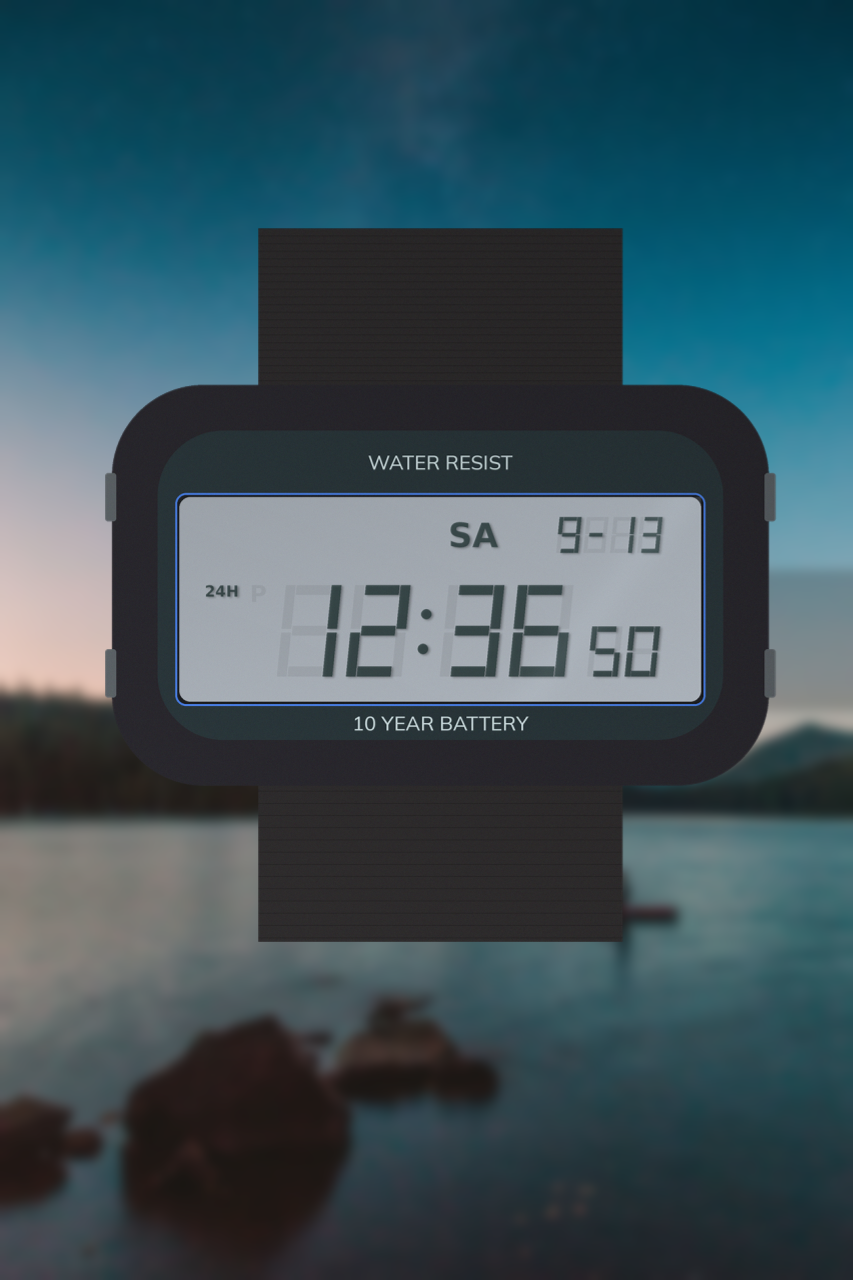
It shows 12h36m50s
